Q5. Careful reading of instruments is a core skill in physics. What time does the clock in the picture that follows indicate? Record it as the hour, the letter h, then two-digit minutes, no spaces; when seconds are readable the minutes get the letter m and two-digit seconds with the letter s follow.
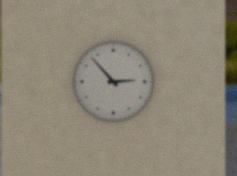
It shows 2h53
